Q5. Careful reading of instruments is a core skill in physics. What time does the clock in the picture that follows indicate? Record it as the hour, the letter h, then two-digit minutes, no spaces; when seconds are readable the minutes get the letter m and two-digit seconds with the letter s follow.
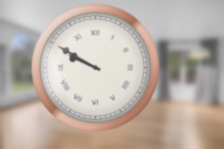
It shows 9h50
